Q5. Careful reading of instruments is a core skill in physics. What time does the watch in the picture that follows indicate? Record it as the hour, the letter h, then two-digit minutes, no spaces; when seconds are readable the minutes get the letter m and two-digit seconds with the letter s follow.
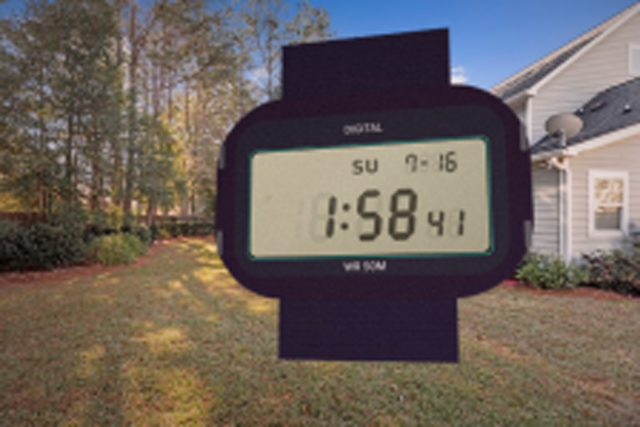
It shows 1h58m41s
